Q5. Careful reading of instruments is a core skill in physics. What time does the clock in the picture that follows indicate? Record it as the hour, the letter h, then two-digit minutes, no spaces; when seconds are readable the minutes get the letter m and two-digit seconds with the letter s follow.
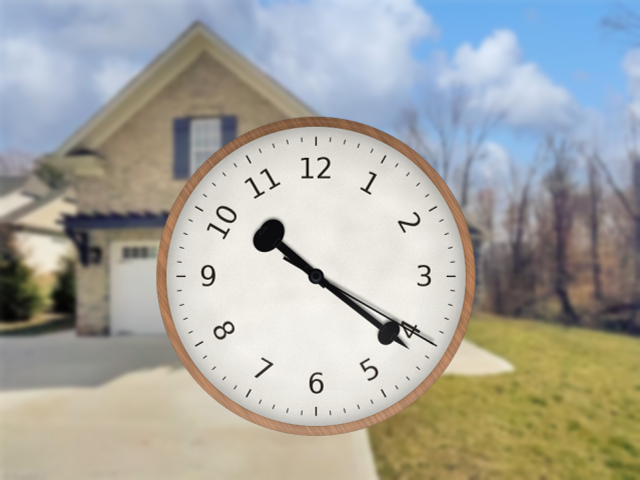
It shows 10h21m20s
